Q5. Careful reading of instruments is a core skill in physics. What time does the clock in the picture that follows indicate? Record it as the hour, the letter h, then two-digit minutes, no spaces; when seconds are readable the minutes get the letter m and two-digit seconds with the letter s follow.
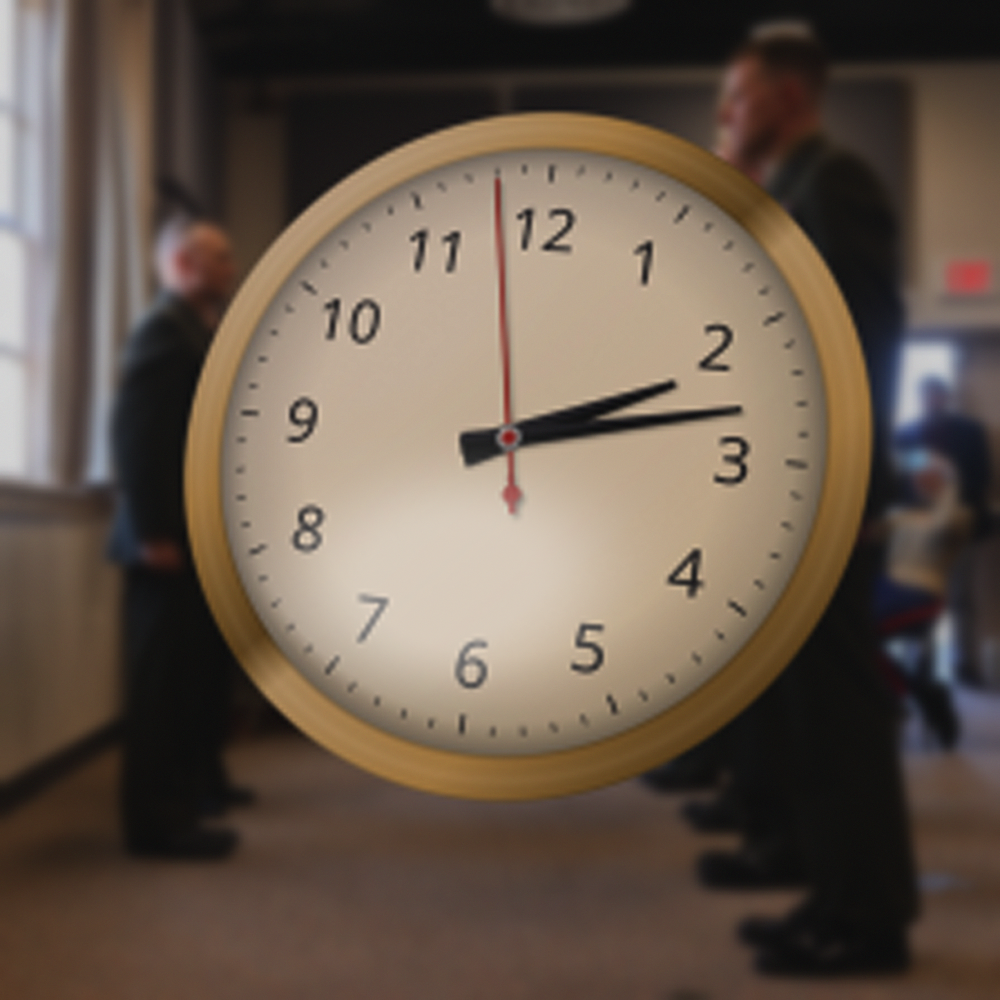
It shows 2h12m58s
